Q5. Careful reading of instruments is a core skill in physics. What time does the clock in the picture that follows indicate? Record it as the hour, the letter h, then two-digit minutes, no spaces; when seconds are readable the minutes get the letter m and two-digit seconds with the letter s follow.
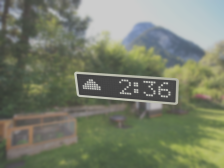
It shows 2h36
